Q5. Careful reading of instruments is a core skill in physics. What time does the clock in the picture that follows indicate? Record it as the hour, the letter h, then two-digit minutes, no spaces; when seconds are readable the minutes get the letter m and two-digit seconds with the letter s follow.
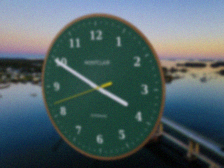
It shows 3h49m42s
